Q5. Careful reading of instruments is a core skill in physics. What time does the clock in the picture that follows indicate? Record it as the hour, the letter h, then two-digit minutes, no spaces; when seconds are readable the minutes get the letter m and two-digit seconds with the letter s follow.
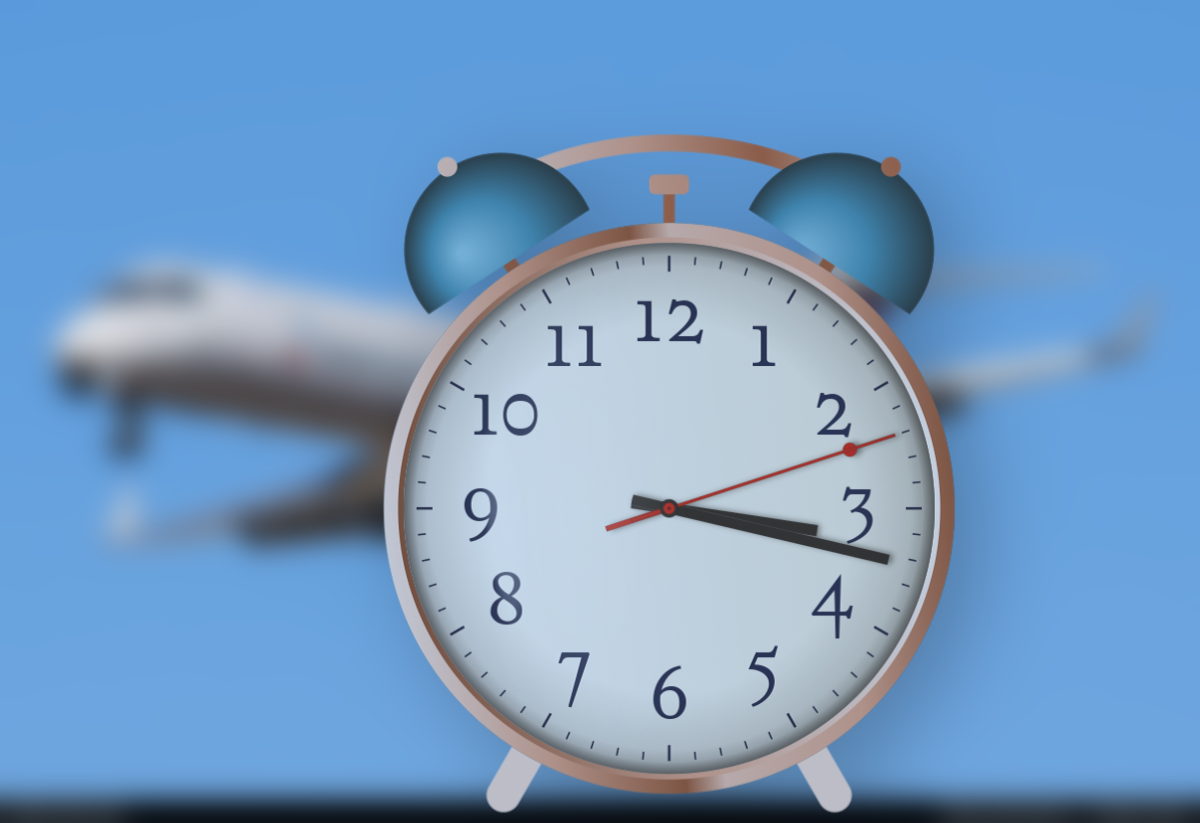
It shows 3h17m12s
